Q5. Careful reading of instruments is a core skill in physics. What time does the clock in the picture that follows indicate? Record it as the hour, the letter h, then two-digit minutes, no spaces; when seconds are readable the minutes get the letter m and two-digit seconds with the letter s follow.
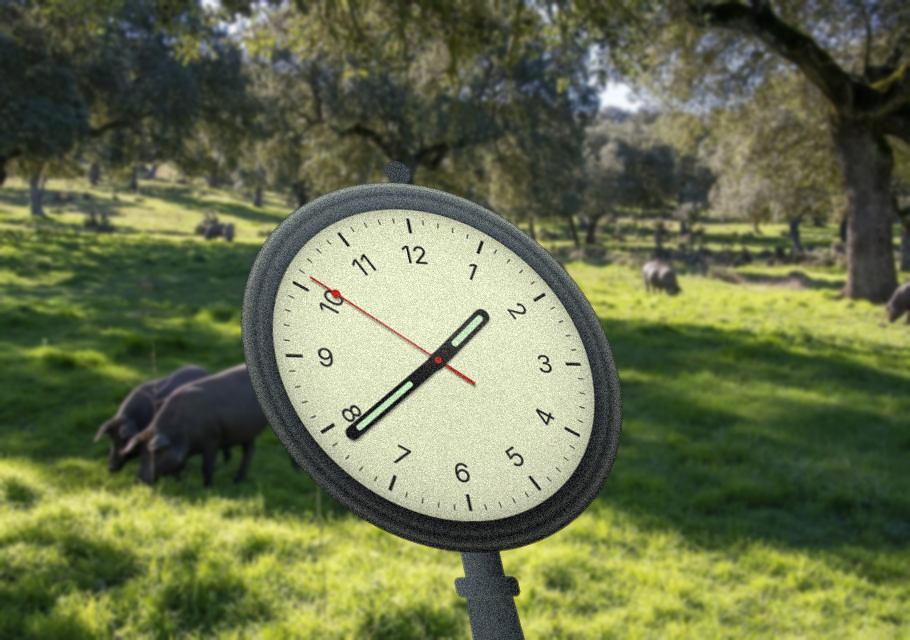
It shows 1h38m51s
